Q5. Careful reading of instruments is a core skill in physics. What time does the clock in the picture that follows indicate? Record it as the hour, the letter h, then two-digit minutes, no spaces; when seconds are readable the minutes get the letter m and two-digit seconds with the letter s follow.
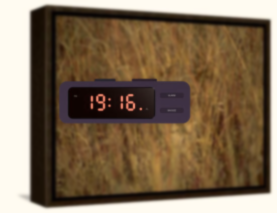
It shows 19h16
